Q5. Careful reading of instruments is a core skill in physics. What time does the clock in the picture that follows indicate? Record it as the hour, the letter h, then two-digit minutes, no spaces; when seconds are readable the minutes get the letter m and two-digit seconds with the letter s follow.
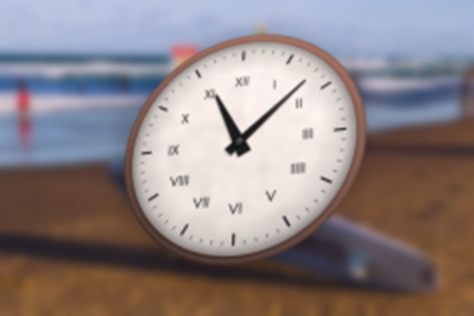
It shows 11h08
